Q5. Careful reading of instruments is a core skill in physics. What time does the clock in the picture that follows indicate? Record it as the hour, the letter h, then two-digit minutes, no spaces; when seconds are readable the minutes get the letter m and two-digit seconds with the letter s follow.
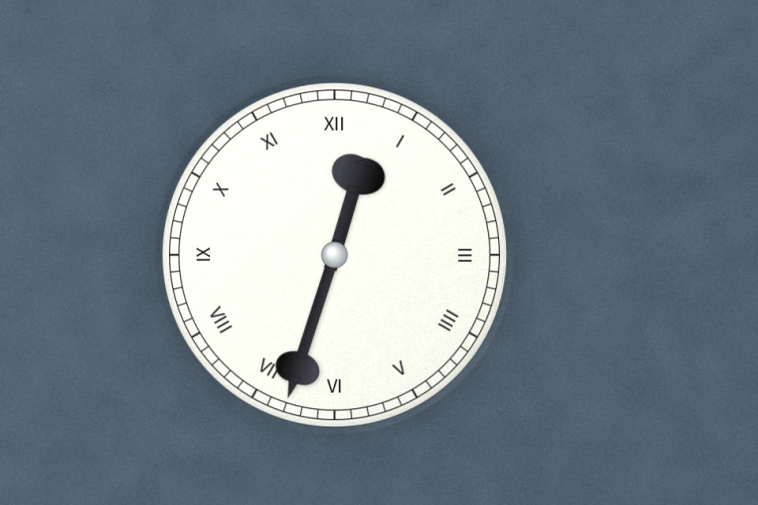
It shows 12h33
